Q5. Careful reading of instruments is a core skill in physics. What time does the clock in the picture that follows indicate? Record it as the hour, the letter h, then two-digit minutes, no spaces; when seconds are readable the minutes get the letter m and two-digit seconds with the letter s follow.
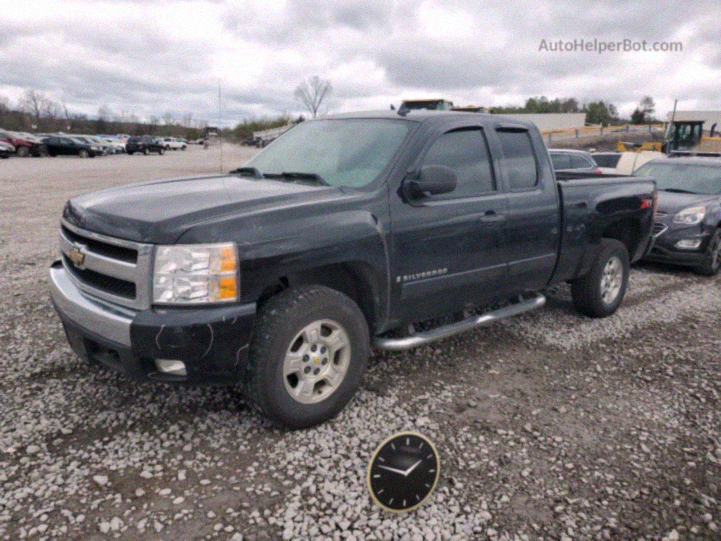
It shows 1h48
